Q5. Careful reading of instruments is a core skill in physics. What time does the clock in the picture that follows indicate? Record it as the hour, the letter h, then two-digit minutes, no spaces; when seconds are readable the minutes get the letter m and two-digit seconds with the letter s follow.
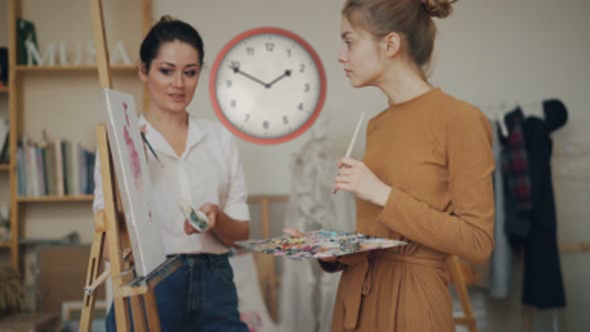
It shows 1h49
